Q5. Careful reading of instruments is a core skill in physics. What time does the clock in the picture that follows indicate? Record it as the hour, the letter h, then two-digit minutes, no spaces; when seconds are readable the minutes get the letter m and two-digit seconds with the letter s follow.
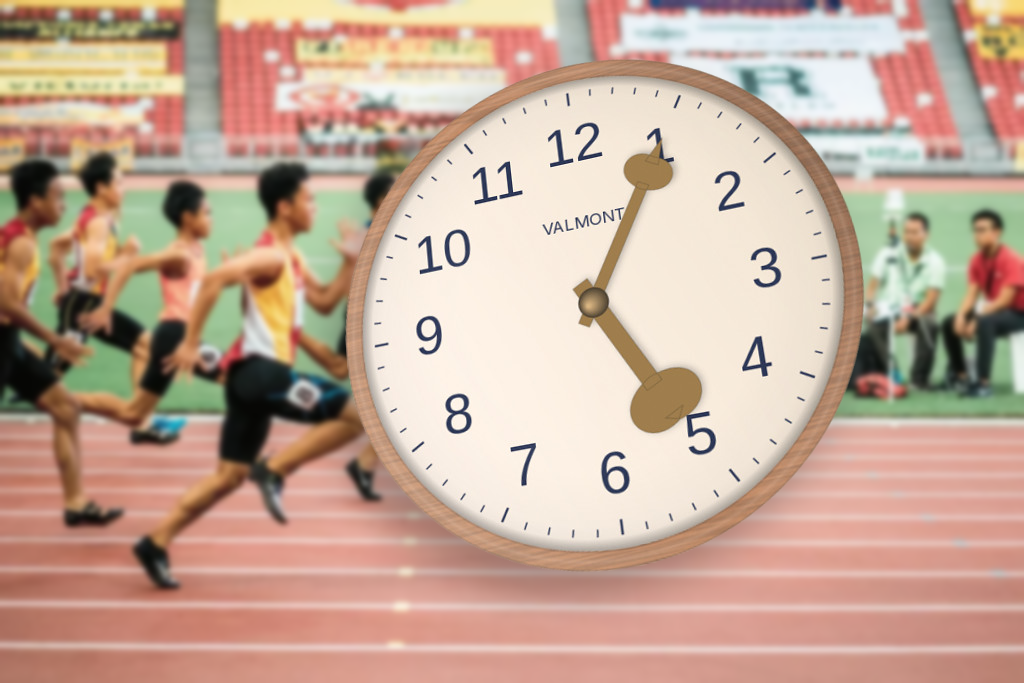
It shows 5h05
